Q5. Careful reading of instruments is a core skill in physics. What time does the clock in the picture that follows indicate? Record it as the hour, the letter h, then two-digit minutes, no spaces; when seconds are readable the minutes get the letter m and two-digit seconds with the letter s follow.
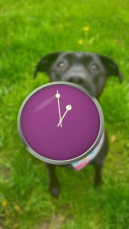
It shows 12h59
